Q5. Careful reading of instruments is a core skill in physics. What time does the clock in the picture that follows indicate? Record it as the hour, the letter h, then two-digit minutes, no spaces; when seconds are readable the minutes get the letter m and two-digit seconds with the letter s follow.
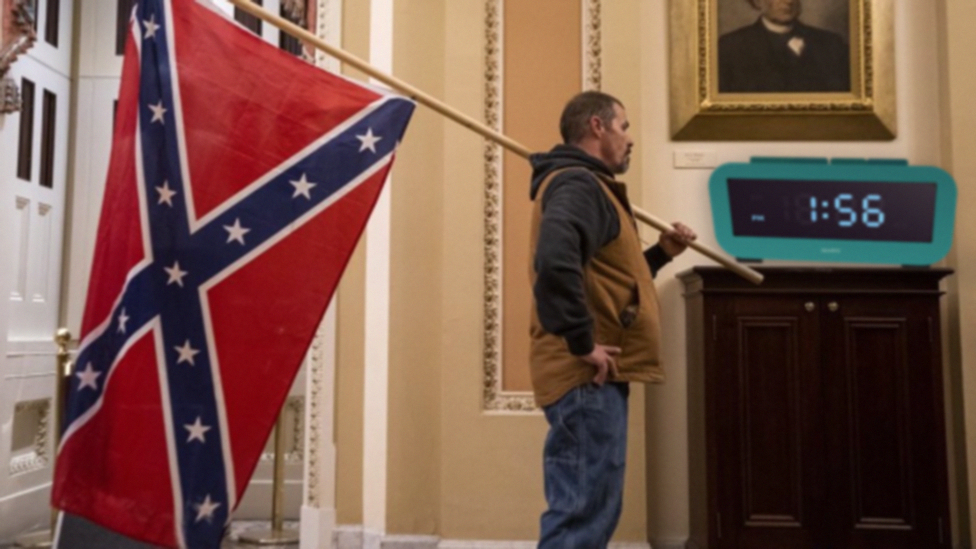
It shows 1h56
